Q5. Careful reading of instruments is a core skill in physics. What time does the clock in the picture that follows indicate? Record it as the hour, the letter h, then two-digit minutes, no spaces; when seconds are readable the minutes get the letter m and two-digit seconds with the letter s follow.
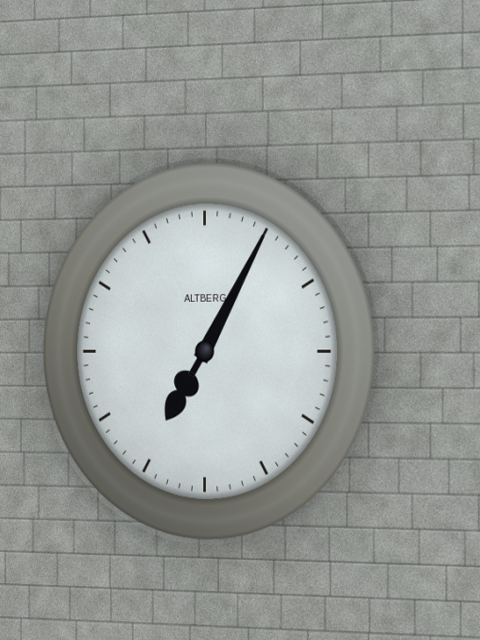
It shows 7h05
